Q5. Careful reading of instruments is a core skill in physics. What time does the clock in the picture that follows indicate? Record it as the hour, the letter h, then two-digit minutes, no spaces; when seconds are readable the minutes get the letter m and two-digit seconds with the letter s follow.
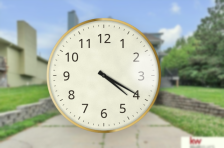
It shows 4h20
